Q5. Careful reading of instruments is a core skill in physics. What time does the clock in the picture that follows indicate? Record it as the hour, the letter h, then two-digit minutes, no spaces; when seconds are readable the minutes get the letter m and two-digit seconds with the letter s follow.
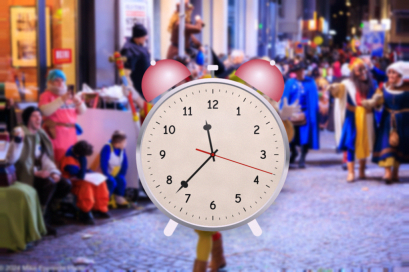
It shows 11h37m18s
